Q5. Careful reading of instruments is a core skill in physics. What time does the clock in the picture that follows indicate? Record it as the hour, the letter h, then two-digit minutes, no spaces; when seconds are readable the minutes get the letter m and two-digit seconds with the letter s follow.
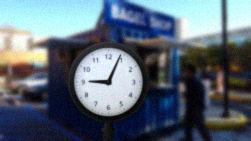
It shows 9h04
